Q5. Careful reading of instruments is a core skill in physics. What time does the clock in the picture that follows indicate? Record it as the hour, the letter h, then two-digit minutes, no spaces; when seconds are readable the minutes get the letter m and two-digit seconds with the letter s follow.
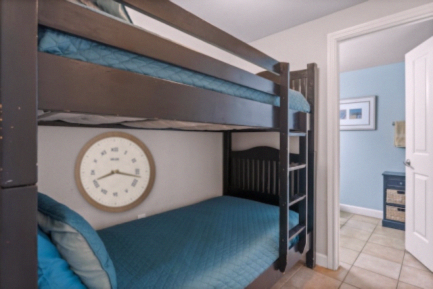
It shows 8h17
